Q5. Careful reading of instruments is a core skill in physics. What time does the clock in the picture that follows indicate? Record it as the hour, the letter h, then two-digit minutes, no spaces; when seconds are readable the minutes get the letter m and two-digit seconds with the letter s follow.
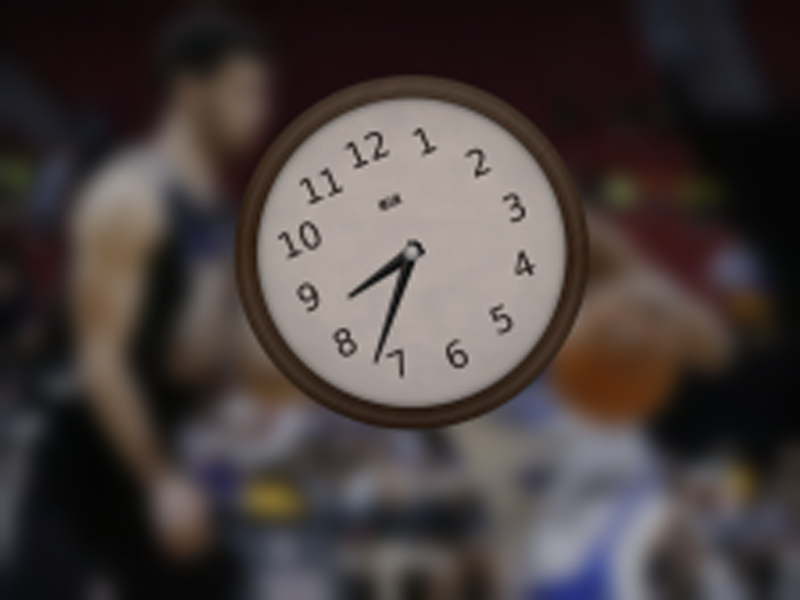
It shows 8h37
